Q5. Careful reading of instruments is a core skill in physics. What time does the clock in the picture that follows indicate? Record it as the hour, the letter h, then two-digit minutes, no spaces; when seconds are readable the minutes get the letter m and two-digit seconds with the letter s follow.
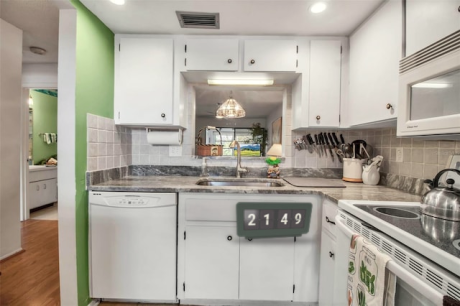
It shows 21h49
